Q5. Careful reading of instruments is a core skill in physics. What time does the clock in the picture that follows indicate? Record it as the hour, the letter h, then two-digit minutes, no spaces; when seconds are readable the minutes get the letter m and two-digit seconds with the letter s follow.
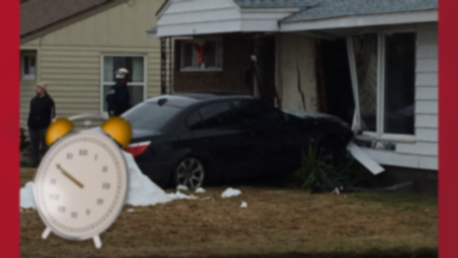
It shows 9h50
